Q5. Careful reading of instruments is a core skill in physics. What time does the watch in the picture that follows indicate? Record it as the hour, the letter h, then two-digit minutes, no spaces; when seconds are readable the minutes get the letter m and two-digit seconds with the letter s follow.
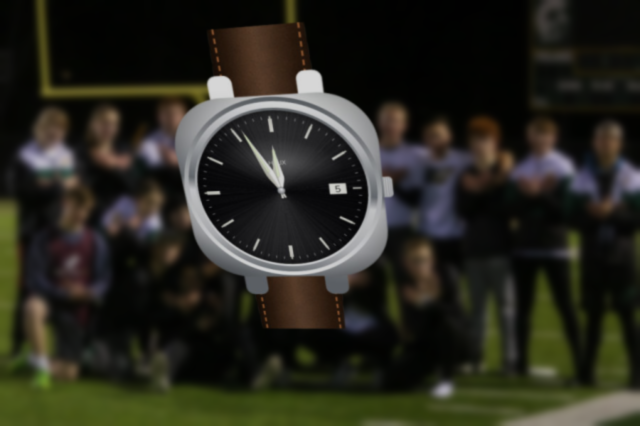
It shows 11h56
